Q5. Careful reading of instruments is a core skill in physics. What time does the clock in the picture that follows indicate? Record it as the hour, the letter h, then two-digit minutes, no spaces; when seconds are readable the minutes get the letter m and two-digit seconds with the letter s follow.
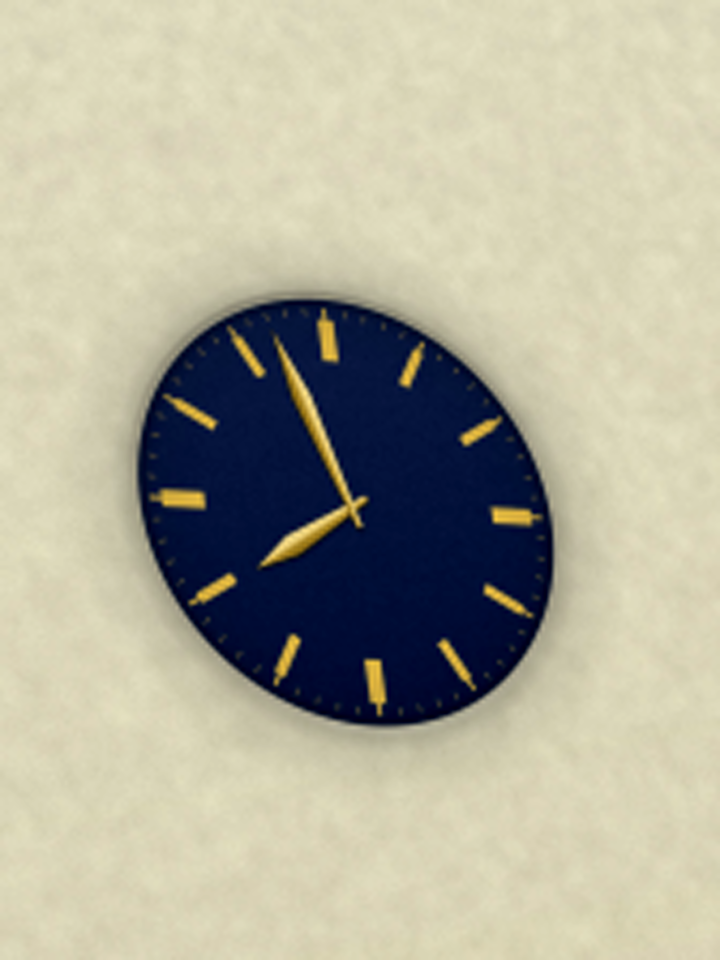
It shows 7h57
